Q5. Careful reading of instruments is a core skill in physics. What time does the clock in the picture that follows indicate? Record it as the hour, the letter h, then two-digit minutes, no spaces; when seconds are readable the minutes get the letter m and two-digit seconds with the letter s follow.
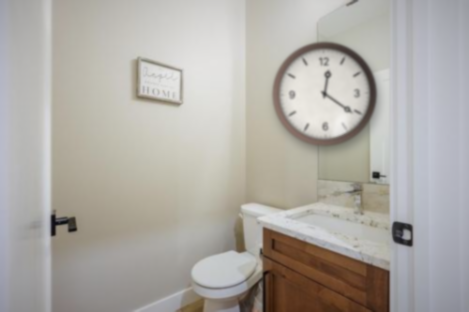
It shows 12h21
